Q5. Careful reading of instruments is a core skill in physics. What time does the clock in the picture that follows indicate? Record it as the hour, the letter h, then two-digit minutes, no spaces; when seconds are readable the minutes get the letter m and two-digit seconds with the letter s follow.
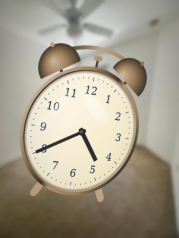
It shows 4h40
